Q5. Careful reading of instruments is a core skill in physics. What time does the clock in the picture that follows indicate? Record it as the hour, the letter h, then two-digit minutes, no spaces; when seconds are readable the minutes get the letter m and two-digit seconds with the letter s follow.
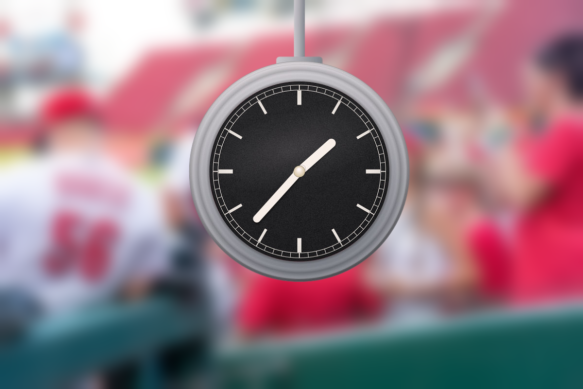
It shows 1h37
